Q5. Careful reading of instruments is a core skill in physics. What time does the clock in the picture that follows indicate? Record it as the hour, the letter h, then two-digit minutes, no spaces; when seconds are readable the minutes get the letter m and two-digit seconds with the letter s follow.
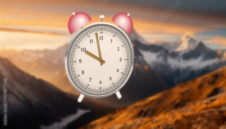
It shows 9h58
